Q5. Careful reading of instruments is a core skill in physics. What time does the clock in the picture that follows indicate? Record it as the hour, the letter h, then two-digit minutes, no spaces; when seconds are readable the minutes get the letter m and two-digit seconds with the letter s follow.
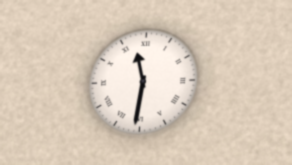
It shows 11h31
